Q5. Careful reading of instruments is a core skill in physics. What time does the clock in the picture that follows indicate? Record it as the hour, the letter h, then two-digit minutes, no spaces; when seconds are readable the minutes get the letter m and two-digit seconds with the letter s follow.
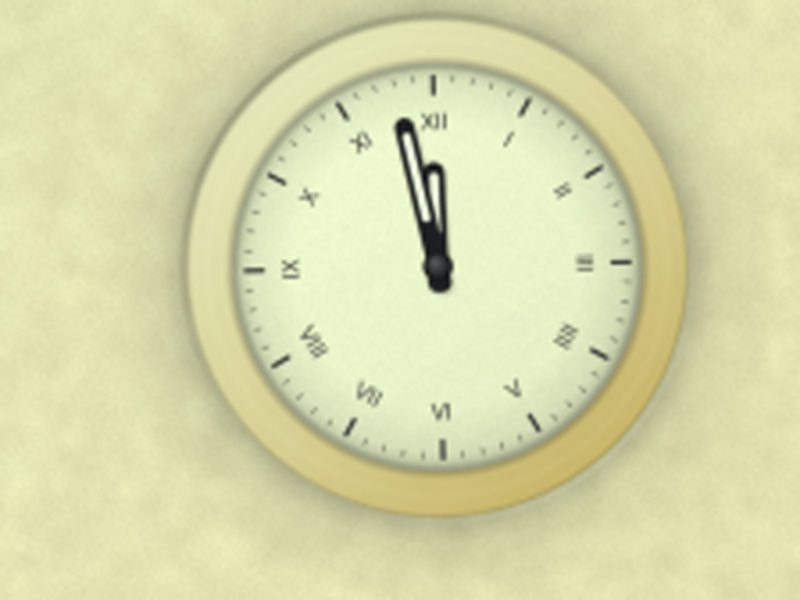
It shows 11h58
